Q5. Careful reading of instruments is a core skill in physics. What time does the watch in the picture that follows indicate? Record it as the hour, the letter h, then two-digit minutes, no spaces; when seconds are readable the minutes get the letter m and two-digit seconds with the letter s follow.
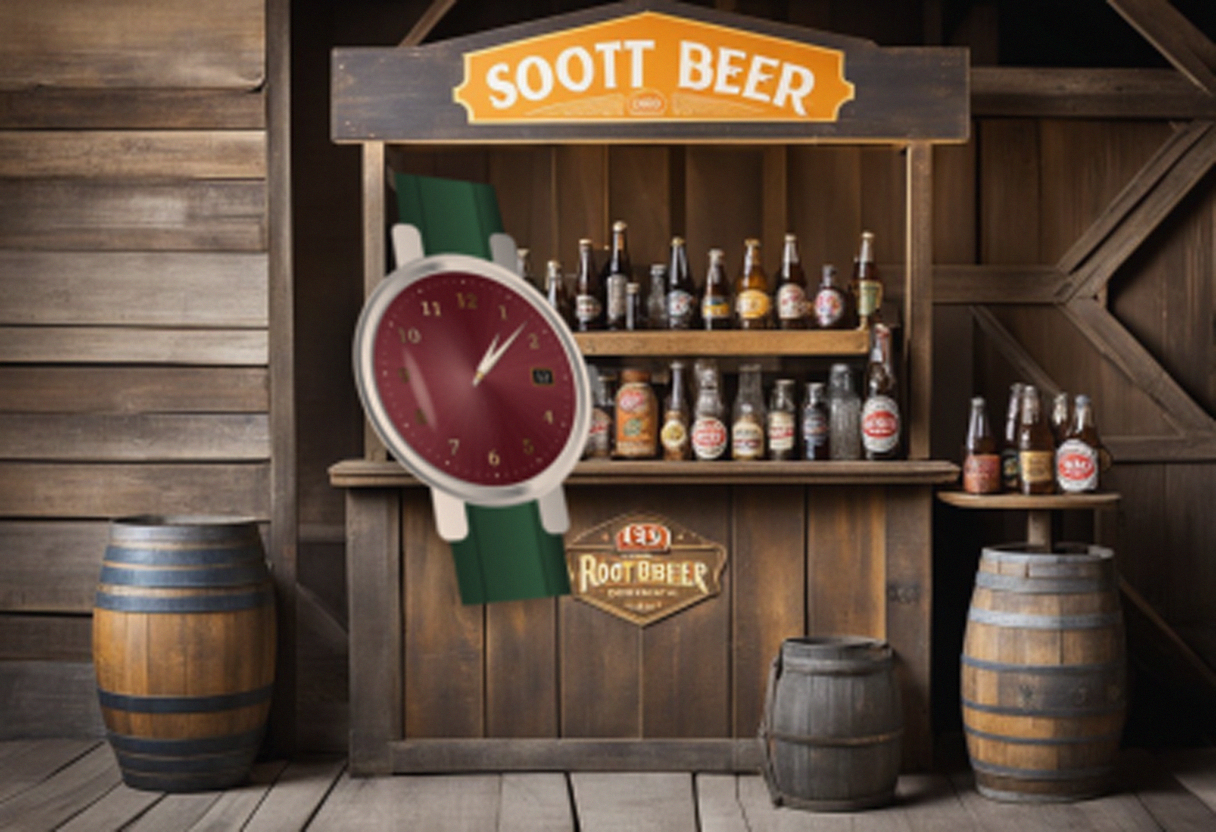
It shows 1h08
